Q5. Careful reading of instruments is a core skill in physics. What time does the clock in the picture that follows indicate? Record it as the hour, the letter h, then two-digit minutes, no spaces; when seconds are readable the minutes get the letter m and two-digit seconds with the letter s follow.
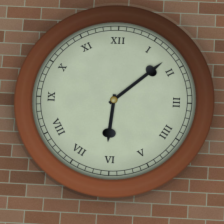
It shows 6h08
